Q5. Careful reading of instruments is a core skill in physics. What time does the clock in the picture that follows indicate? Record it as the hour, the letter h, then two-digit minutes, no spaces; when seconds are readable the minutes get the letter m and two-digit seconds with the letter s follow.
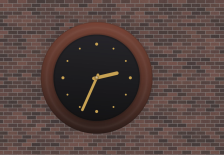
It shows 2h34
